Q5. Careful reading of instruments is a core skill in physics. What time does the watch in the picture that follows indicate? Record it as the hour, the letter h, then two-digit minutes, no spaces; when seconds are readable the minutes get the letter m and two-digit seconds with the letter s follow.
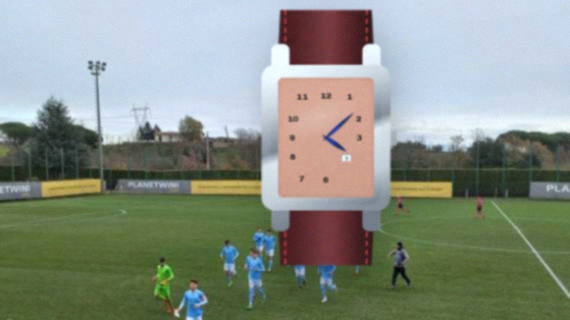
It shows 4h08
